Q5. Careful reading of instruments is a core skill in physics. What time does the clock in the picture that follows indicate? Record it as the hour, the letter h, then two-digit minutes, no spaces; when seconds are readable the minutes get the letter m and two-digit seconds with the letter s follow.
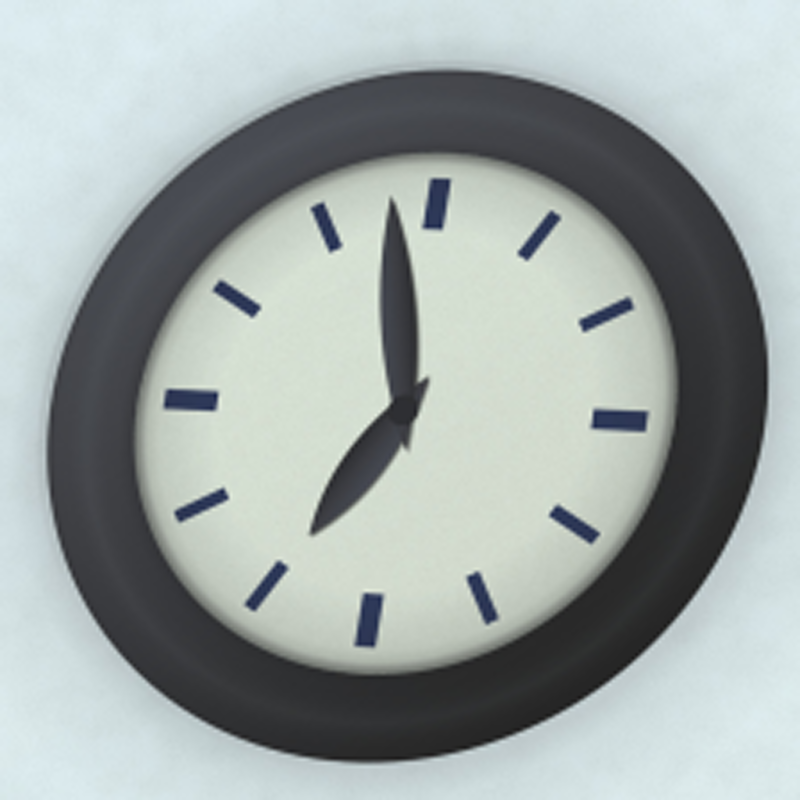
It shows 6h58
